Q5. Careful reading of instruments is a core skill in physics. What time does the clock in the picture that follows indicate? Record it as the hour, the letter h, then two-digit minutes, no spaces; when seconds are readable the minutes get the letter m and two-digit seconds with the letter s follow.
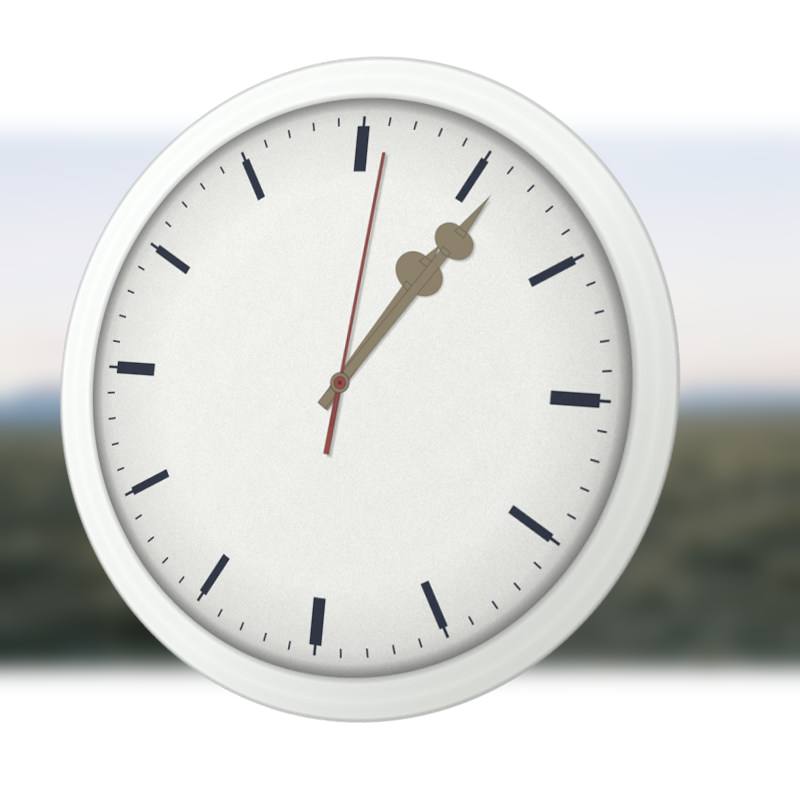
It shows 1h06m01s
